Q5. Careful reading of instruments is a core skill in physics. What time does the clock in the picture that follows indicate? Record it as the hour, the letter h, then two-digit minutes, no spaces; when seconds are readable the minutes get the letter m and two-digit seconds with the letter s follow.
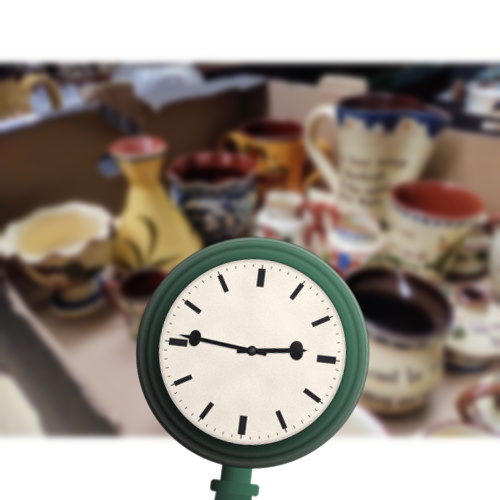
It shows 2h46
